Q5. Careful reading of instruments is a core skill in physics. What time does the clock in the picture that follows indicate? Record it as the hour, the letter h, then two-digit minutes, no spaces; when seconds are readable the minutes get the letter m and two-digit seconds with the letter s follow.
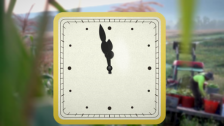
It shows 11h58
